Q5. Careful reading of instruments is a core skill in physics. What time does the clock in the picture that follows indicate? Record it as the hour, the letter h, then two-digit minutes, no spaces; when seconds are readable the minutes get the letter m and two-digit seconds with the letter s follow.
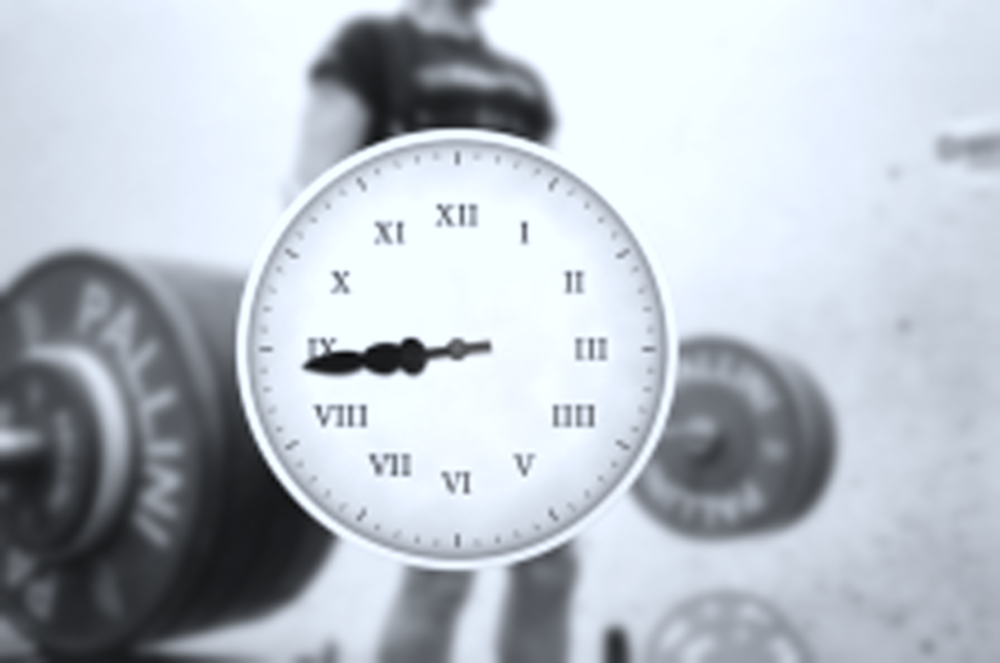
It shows 8h44
